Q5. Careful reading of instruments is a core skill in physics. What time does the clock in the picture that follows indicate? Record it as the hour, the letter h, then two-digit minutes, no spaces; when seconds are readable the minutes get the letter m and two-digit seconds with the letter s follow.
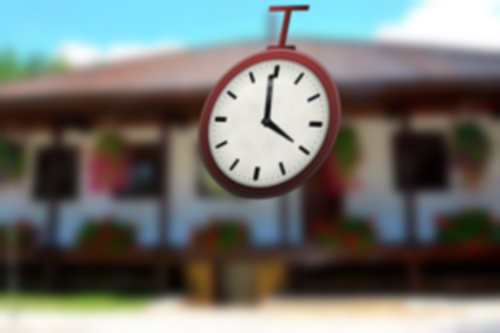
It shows 3h59
